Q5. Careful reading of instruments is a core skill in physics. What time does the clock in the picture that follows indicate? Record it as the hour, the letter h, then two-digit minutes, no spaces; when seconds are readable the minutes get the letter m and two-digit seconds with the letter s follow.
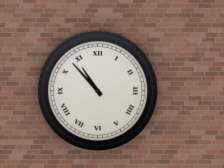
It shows 10h53
